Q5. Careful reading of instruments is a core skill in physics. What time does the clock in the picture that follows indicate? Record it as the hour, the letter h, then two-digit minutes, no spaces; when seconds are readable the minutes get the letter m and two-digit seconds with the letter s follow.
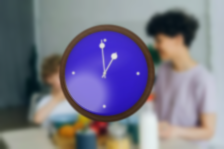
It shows 12h59
